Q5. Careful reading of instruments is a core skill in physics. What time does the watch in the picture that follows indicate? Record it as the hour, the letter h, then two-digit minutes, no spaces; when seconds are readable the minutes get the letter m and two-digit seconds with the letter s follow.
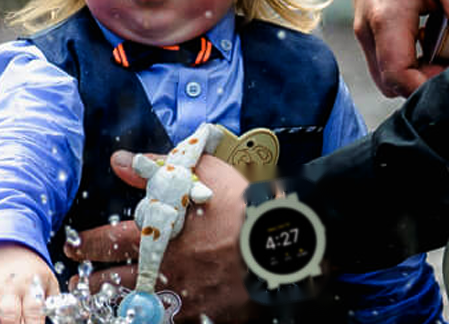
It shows 4h27
